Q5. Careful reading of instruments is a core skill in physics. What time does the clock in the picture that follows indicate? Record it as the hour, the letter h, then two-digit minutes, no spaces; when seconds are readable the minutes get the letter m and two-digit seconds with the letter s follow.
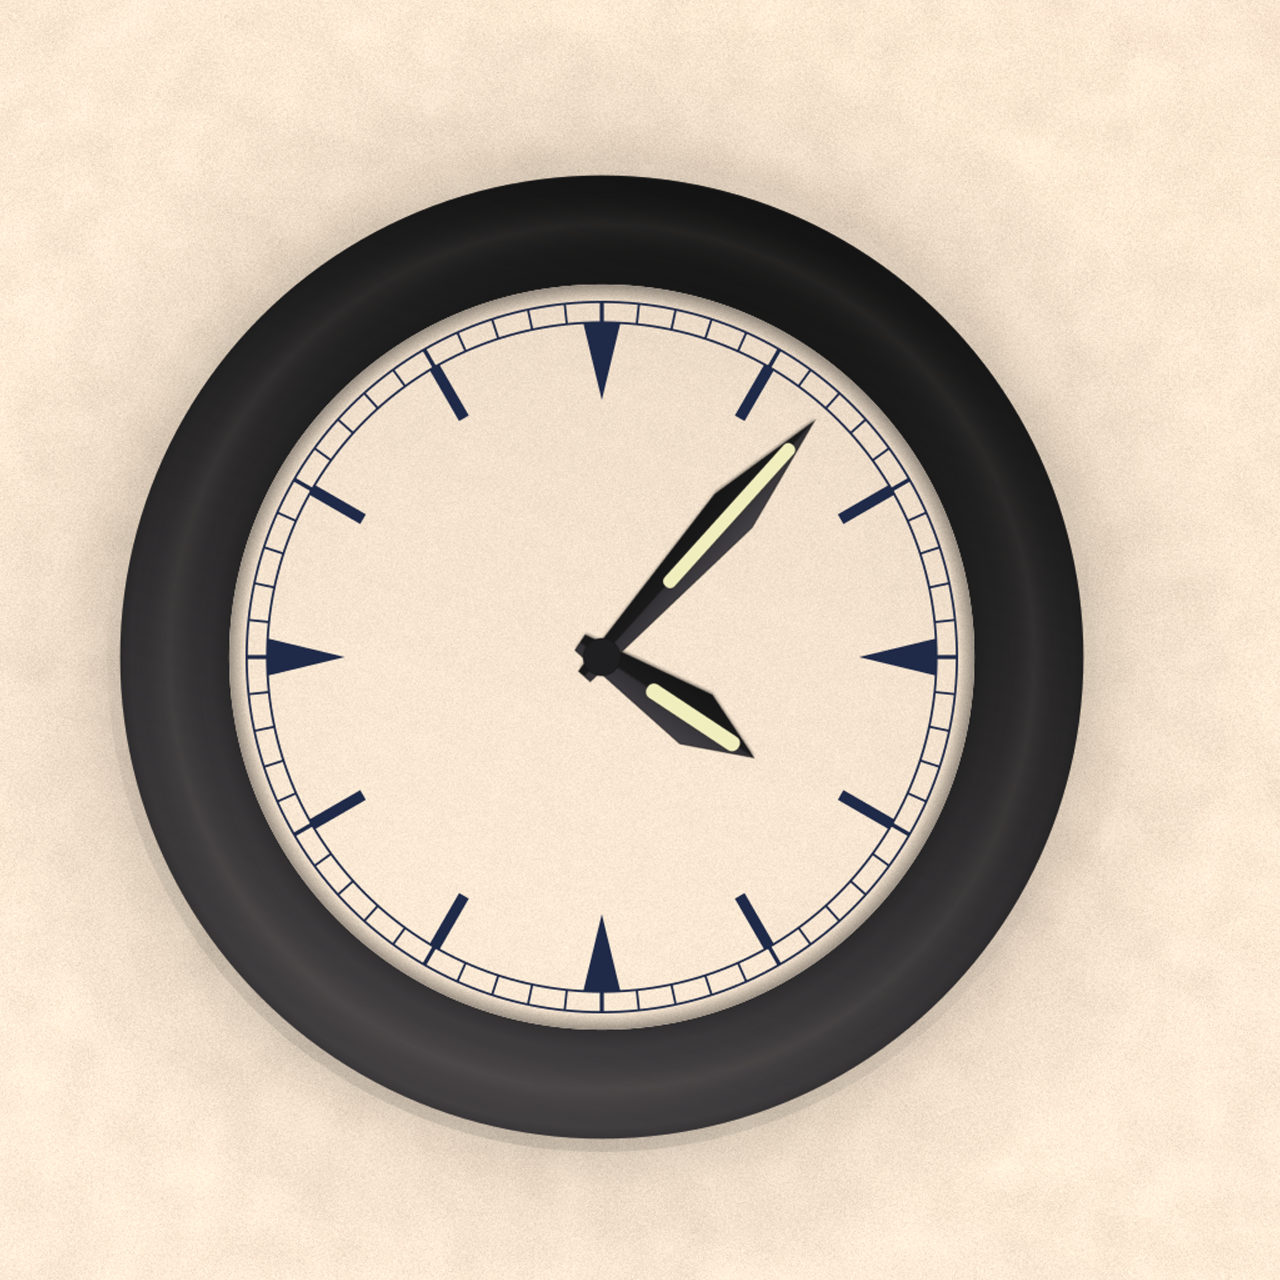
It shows 4h07
